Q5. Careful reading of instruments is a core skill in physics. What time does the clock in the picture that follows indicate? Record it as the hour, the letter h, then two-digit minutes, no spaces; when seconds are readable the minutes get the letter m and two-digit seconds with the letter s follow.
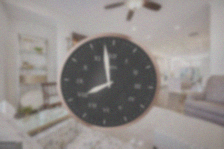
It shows 7h58
